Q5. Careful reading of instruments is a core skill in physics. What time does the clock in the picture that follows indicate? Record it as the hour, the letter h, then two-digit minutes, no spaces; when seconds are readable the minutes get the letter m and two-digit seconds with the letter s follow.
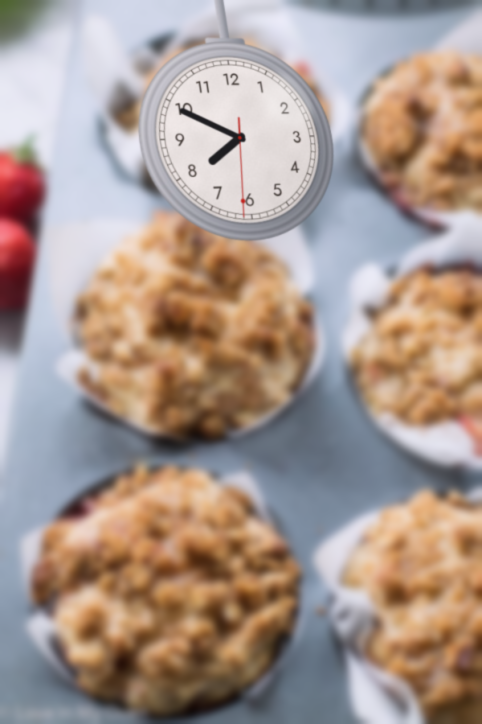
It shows 7h49m31s
